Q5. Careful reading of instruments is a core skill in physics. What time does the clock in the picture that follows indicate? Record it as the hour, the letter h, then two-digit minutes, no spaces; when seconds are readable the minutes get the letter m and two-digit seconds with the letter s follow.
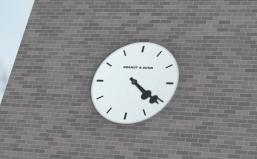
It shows 4h21
